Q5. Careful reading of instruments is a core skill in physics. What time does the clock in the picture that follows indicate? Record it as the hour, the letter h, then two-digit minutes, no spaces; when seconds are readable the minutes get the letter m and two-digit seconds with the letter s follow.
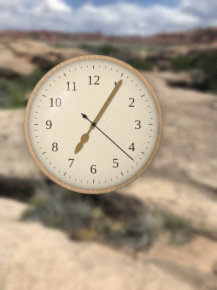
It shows 7h05m22s
